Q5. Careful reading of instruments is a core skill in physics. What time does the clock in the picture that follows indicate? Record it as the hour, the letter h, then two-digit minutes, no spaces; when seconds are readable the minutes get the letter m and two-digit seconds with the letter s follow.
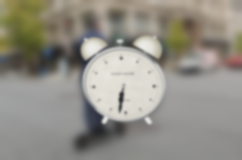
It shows 6h32
